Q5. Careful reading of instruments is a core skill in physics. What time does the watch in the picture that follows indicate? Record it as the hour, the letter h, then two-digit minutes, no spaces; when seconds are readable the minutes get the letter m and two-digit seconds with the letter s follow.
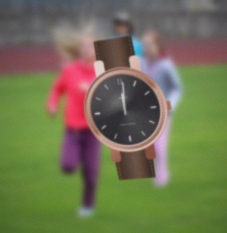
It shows 12h01
